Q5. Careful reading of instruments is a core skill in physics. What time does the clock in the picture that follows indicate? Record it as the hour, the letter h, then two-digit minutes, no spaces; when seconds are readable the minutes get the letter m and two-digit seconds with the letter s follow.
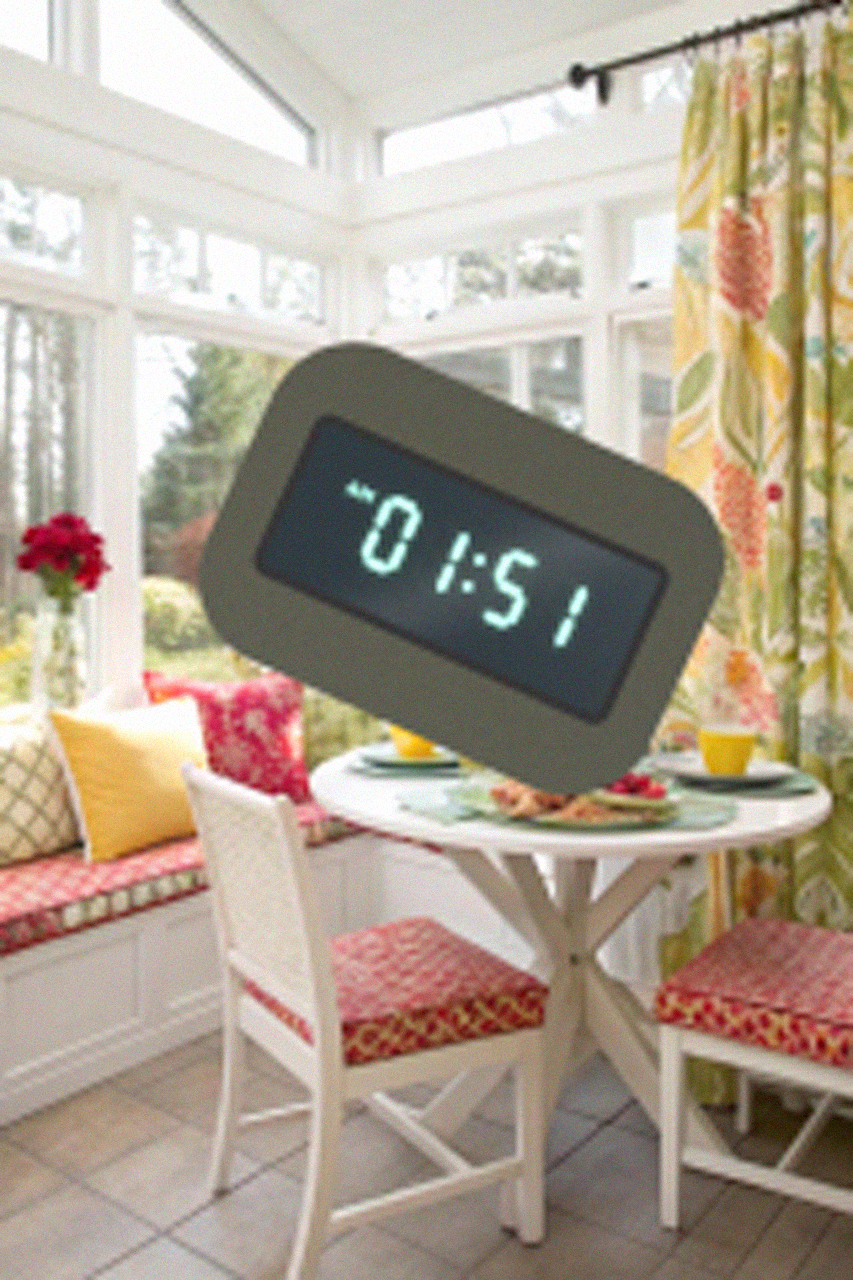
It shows 1h51
